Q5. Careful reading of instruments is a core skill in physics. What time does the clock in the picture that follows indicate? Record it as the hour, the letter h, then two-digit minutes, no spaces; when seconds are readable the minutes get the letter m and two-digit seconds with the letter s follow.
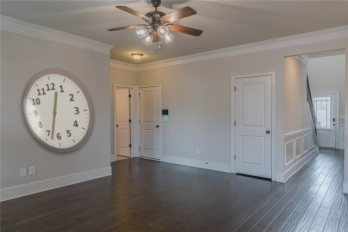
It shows 12h33
